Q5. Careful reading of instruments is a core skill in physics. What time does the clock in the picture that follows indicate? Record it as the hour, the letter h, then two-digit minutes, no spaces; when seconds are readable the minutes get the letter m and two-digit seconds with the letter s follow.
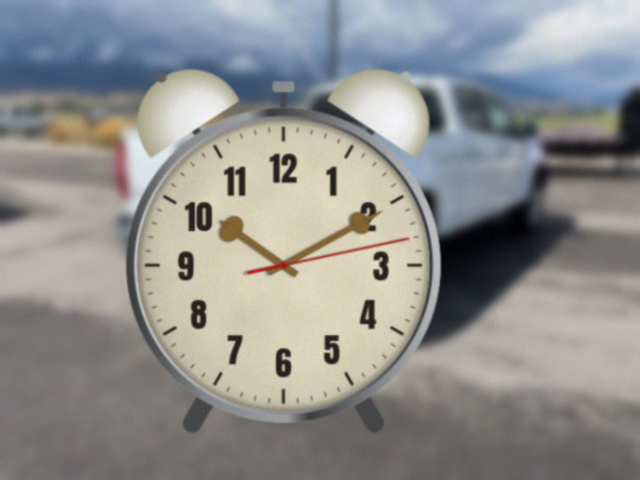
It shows 10h10m13s
